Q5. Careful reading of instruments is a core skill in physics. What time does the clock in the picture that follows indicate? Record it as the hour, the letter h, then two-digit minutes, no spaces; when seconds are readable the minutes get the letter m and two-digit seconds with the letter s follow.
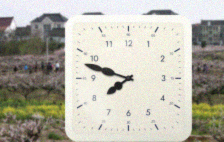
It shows 7h48
